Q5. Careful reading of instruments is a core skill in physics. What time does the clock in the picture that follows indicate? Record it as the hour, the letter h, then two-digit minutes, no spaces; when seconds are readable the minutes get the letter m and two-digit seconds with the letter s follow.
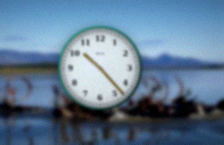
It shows 10h23
